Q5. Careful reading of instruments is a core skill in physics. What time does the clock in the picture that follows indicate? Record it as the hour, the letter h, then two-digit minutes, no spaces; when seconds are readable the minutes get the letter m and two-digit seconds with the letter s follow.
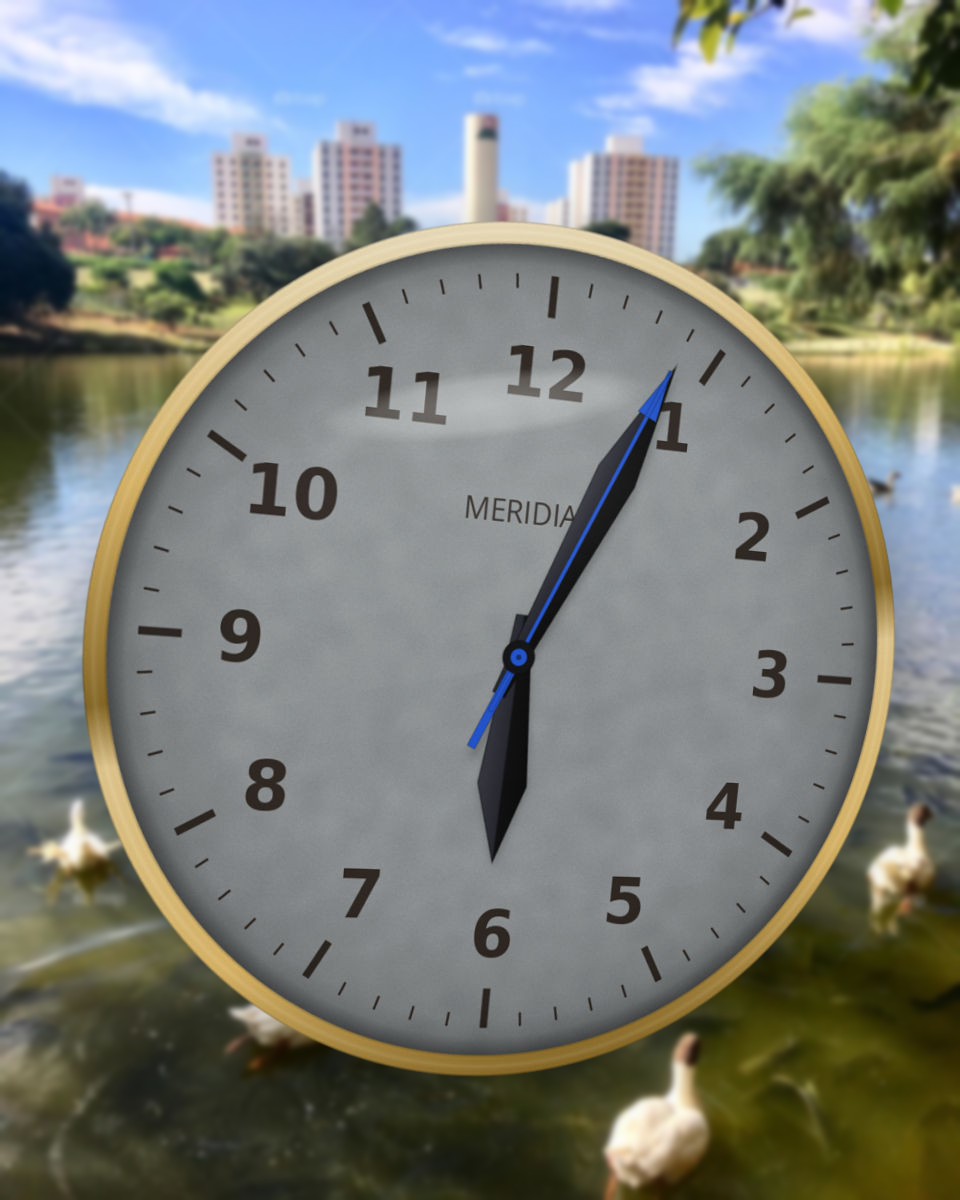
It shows 6h04m04s
